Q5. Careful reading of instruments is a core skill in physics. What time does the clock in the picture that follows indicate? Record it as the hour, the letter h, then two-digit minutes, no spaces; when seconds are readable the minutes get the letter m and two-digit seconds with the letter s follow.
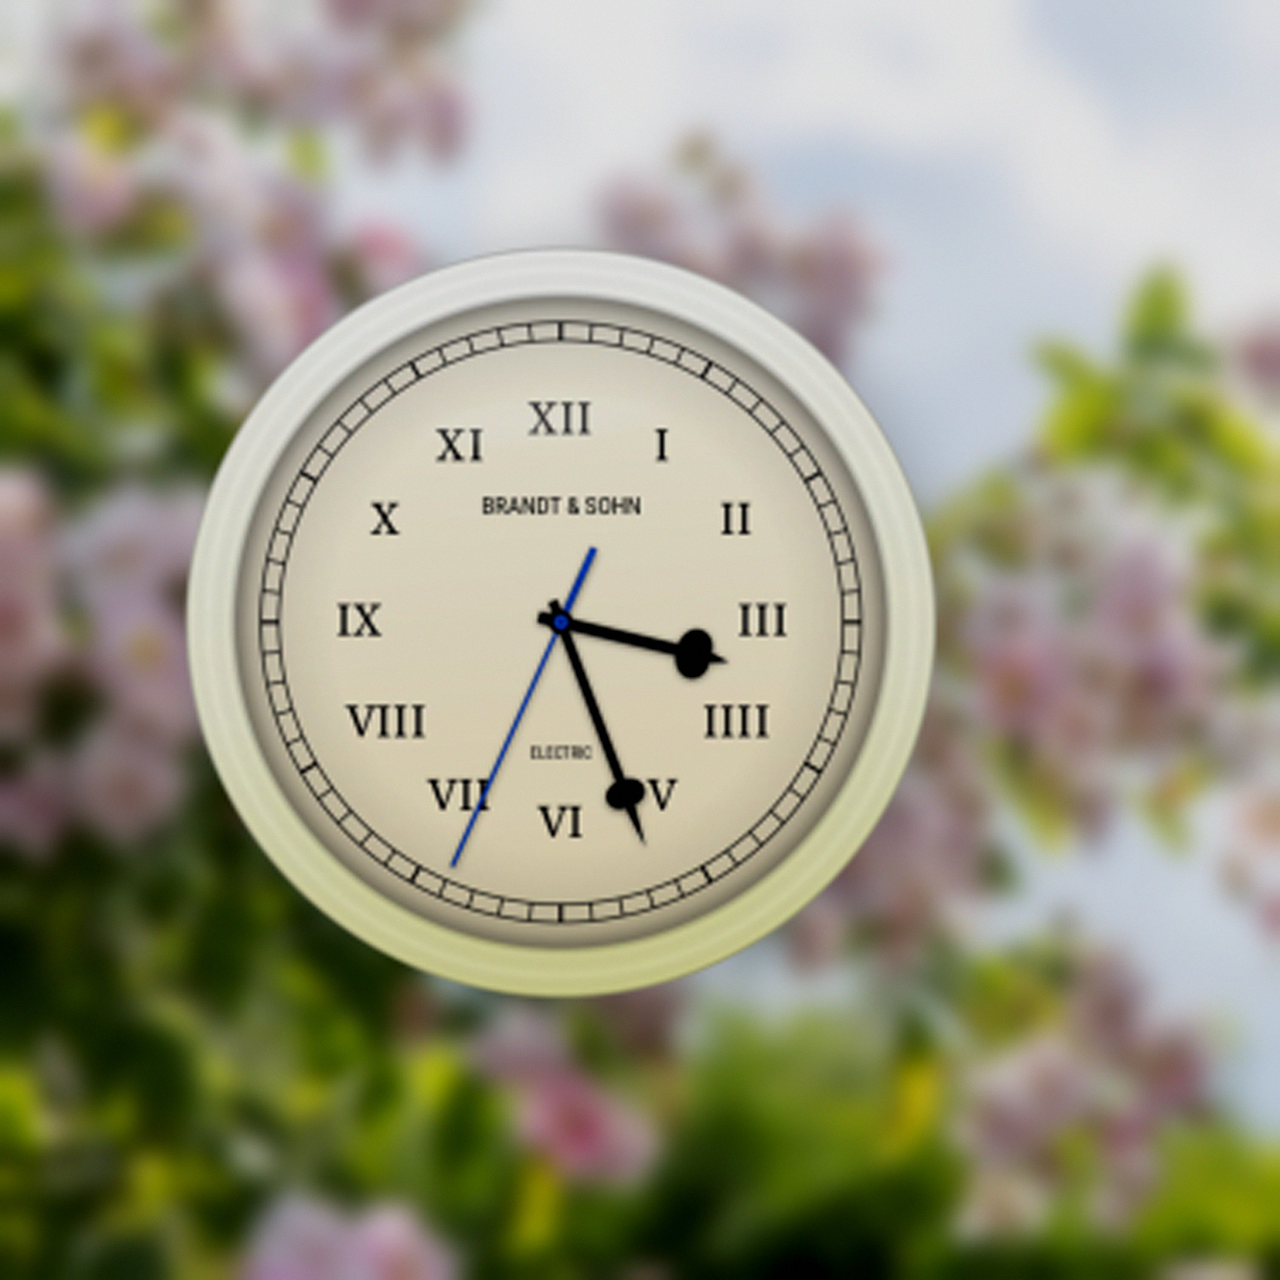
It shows 3h26m34s
